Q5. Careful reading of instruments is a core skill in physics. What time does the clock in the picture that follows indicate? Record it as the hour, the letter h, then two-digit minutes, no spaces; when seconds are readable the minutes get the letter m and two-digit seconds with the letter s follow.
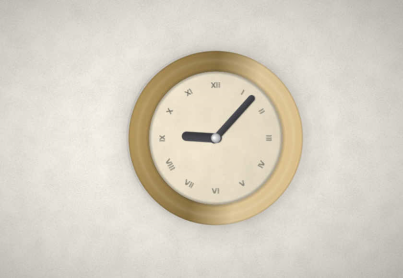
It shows 9h07
